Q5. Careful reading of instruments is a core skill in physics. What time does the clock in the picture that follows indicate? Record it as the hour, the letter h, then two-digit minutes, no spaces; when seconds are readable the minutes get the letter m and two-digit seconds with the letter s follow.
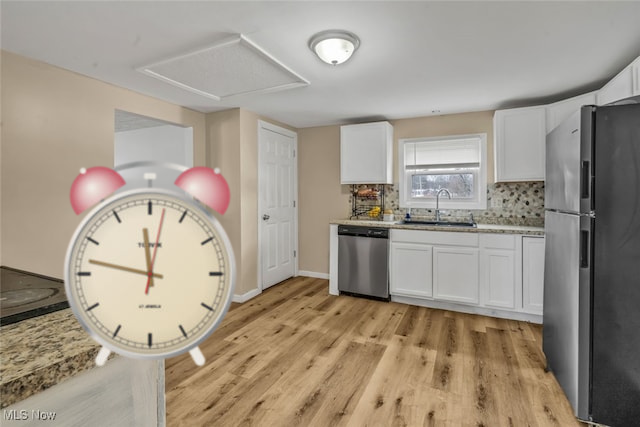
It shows 11h47m02s
